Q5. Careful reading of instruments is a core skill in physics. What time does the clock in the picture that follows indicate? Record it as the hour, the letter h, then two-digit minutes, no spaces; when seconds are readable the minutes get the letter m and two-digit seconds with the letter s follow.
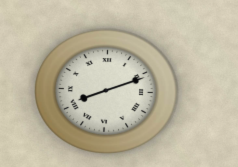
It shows 8h11
